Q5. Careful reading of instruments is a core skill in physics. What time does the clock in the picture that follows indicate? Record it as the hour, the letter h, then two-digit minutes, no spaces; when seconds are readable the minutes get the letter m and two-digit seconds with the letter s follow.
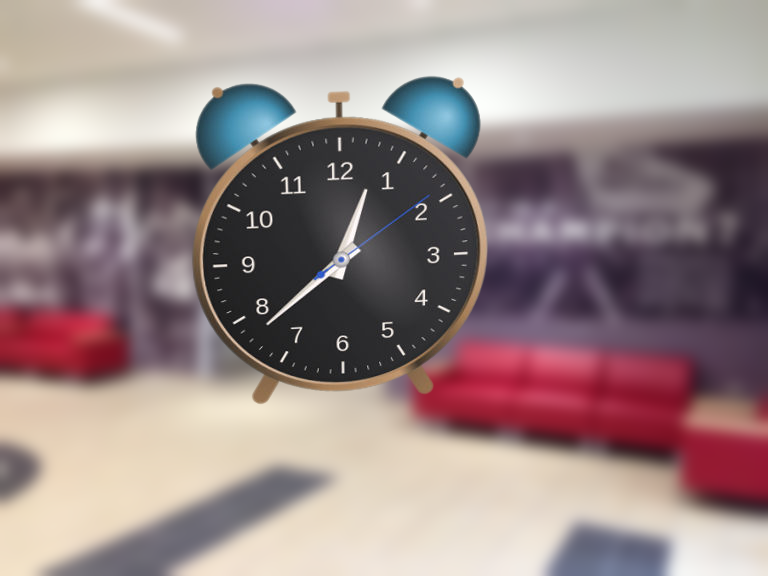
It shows 12h38m09s
